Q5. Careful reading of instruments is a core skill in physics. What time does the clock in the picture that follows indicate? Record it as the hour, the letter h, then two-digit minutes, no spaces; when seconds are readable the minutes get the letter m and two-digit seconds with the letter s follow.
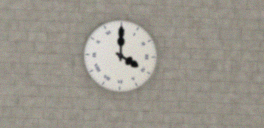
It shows 4h00
